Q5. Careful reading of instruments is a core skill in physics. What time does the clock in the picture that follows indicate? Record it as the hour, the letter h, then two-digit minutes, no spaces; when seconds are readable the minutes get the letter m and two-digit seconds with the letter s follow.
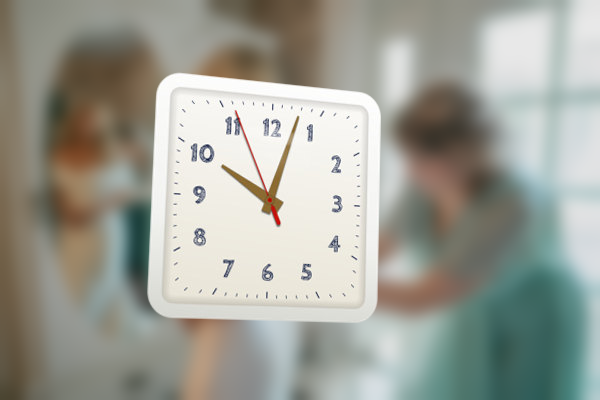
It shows 10h02m56s
